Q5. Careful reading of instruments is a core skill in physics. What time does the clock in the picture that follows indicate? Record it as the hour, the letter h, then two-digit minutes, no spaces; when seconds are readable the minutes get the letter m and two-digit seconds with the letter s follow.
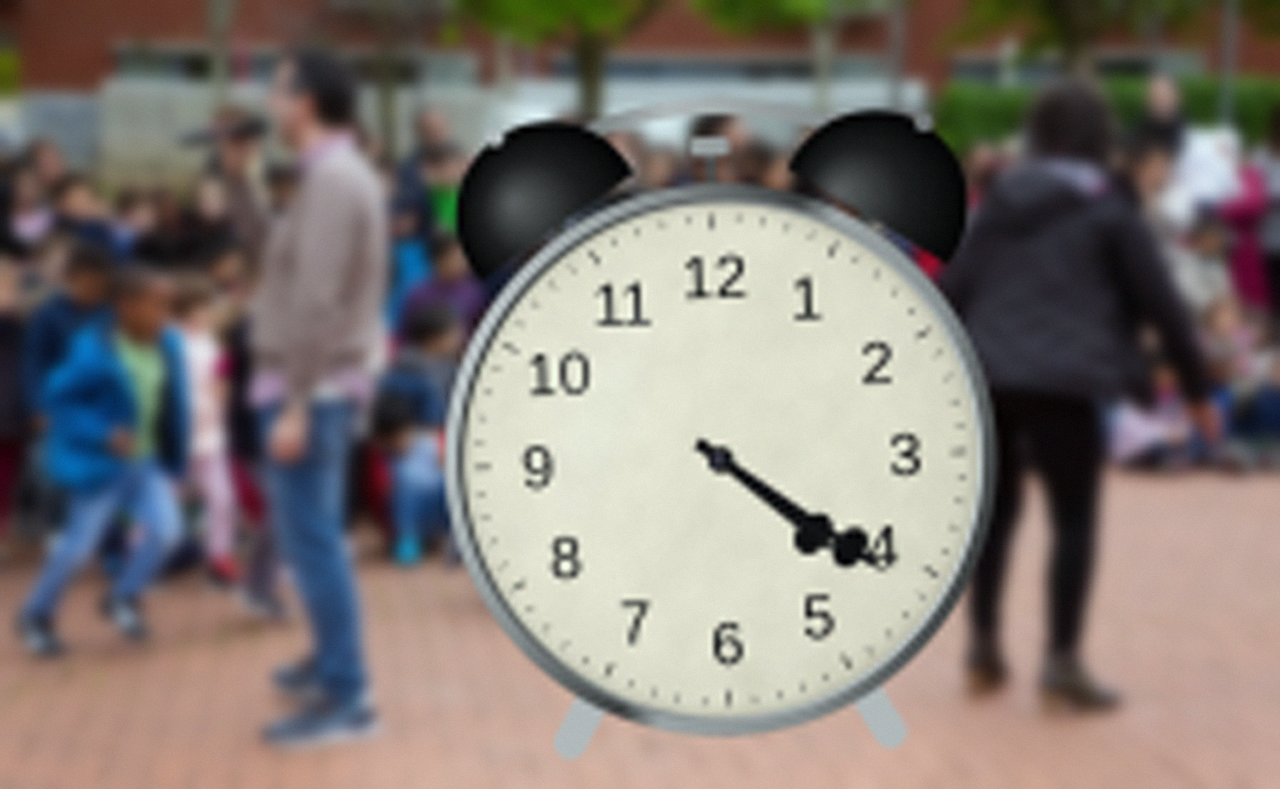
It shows 4h21
